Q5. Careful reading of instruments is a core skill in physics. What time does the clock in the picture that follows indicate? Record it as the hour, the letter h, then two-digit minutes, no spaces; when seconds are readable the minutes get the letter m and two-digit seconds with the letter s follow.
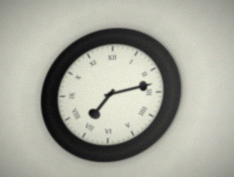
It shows 7h13
